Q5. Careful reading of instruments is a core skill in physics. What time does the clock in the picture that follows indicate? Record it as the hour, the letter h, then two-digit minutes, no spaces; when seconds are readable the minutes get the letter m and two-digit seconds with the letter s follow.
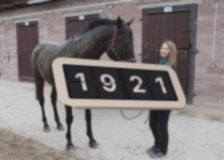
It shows 19h21
